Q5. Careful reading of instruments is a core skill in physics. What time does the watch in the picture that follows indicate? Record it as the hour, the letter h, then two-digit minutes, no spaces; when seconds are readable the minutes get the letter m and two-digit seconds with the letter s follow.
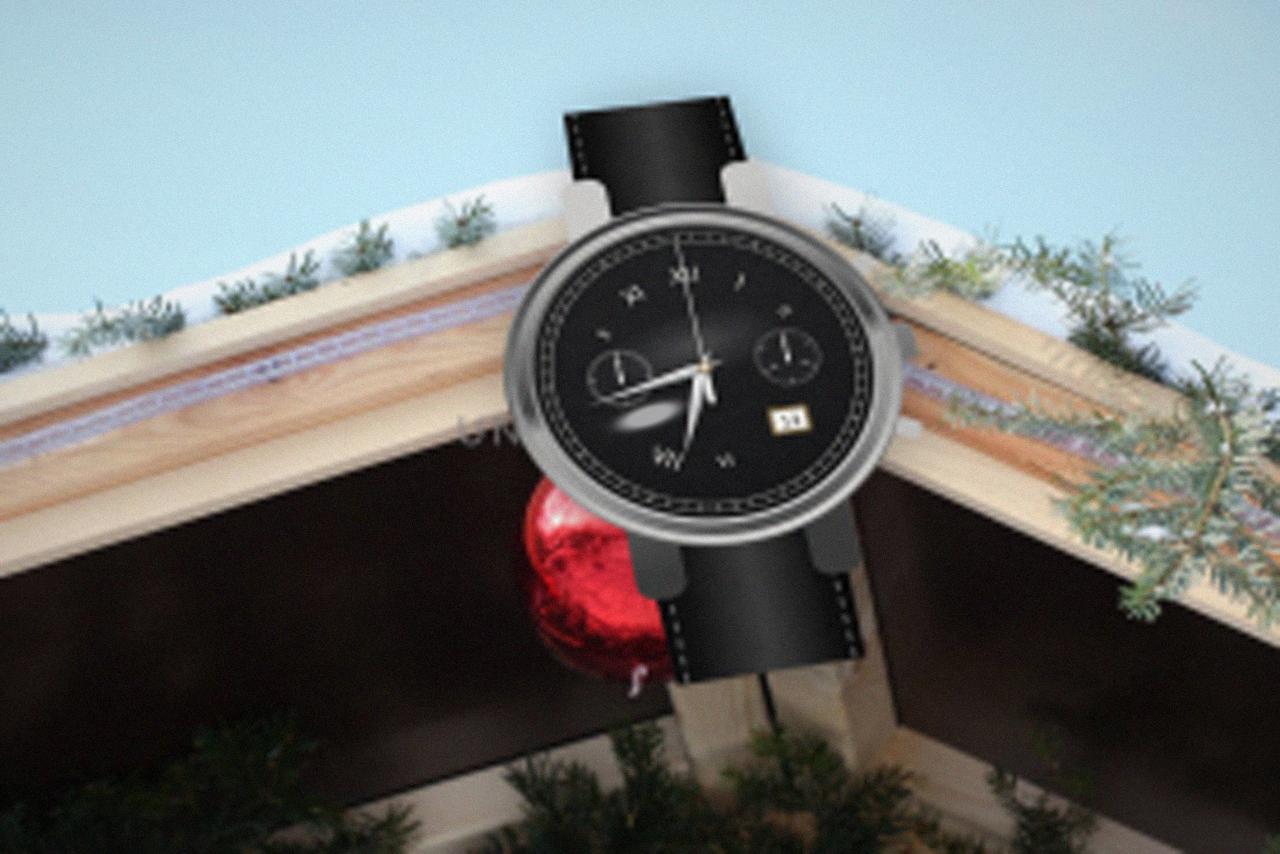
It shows 6h43
